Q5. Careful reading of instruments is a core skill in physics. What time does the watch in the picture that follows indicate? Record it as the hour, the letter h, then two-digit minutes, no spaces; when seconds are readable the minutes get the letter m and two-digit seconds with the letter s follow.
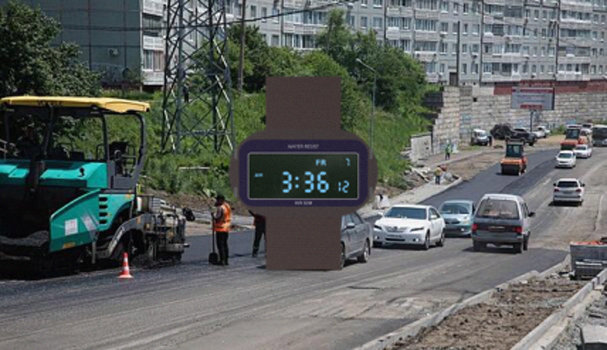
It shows 3h36m12s
